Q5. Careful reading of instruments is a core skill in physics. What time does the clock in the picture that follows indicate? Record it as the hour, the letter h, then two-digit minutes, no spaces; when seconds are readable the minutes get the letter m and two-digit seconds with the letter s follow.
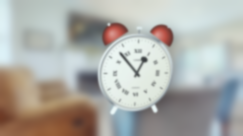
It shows 12h53
